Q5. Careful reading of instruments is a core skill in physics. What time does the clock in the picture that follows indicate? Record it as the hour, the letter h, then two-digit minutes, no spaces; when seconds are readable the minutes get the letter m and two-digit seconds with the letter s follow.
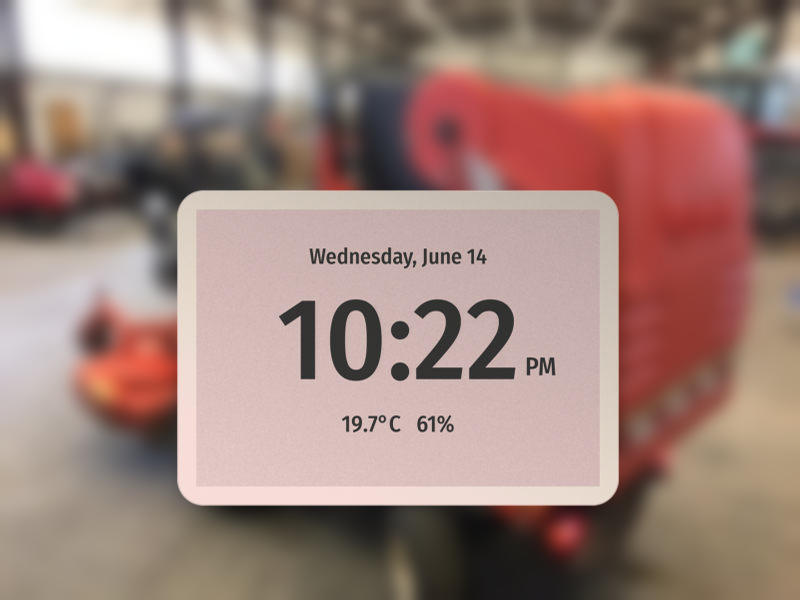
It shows 10h22
